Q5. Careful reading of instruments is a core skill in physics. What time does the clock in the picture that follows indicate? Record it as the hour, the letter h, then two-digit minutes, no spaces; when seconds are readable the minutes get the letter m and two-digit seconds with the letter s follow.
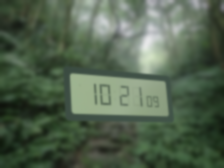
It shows 10h21
